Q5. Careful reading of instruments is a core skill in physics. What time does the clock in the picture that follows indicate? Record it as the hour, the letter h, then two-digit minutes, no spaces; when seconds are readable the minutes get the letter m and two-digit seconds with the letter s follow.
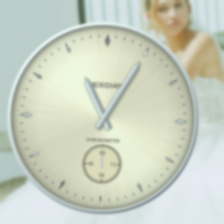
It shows 11h05
